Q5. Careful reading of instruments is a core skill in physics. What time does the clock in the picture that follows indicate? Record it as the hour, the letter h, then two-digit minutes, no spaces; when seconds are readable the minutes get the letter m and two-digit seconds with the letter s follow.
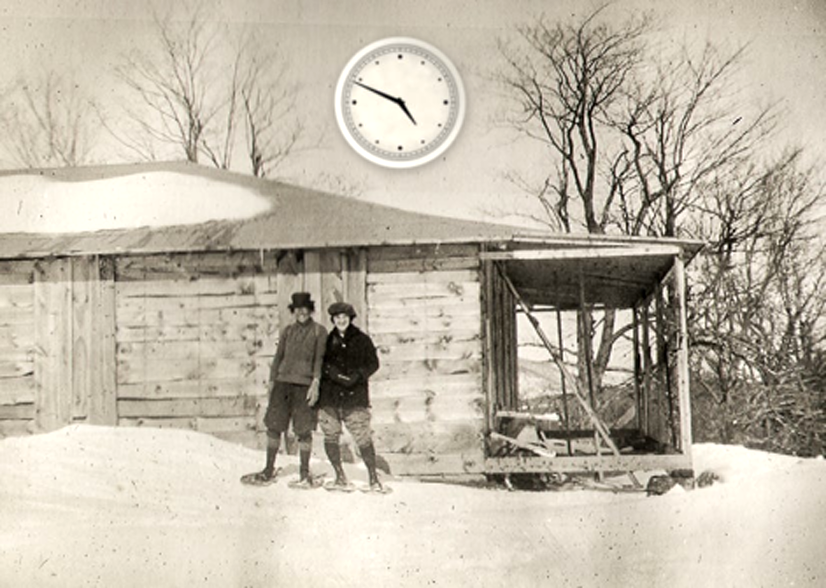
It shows 4h49
